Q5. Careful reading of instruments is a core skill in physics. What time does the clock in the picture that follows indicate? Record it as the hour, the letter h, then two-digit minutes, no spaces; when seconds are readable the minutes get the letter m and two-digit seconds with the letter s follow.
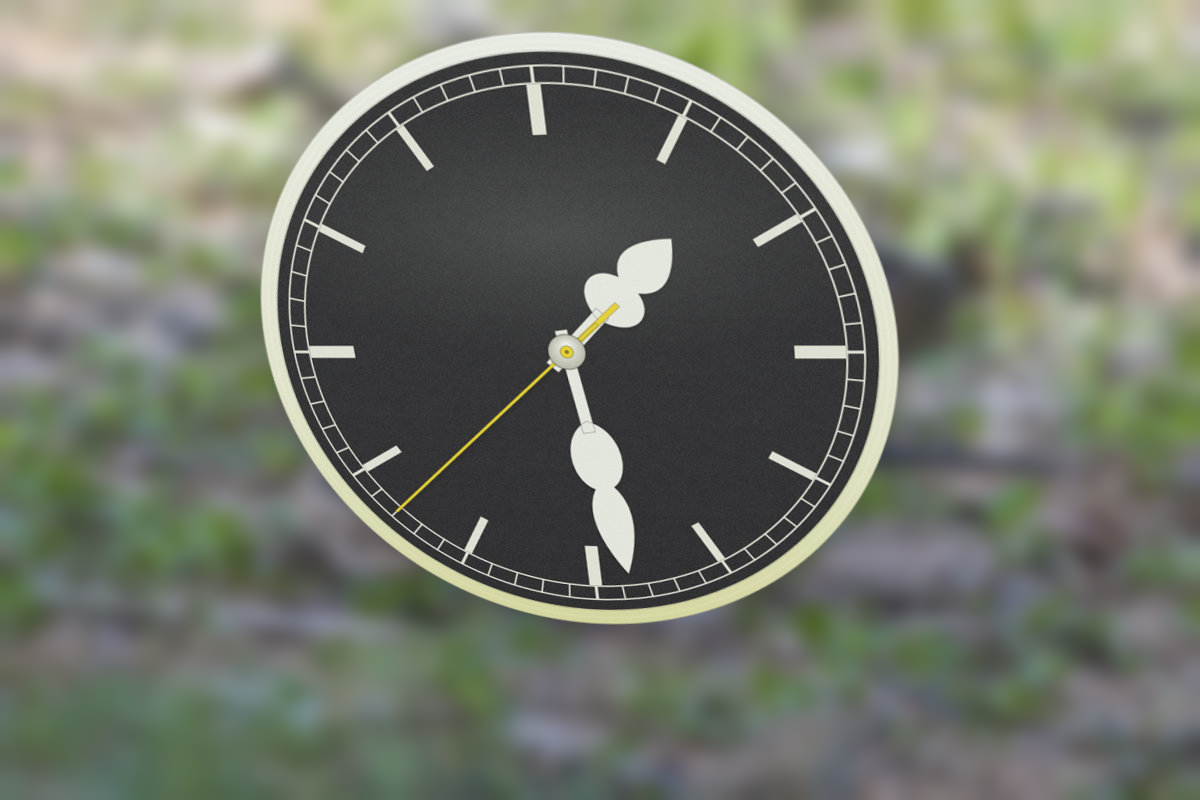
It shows 1h28m38s
